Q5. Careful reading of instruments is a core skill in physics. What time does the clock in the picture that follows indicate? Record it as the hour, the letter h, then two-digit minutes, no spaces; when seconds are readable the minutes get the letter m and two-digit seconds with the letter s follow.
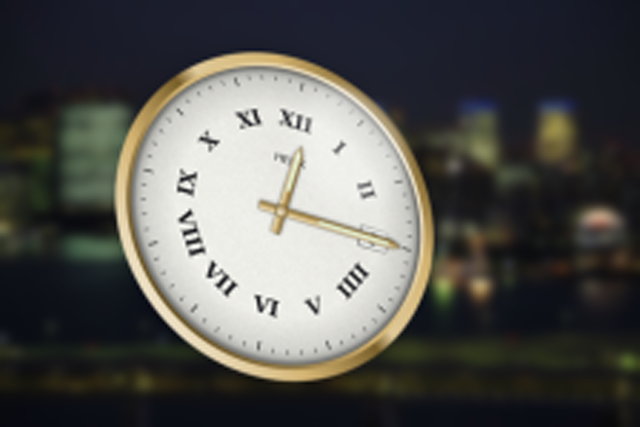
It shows 12h15
